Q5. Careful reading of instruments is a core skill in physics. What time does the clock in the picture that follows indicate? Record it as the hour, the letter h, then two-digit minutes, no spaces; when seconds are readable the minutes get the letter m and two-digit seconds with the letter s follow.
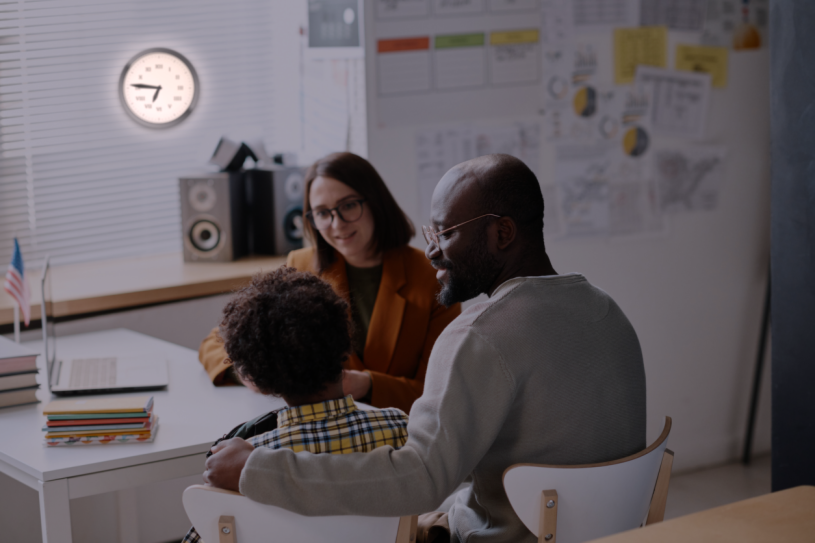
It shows 6h46
